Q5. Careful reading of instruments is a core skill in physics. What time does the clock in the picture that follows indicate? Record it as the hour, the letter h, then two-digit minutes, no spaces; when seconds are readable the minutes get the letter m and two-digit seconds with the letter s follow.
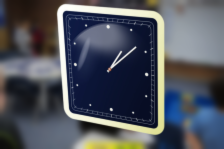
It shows 1h08
